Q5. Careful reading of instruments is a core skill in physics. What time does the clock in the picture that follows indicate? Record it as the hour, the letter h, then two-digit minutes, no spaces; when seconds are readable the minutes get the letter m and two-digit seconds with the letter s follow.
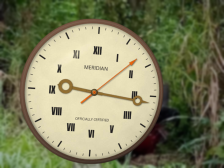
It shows 9h16m08s
